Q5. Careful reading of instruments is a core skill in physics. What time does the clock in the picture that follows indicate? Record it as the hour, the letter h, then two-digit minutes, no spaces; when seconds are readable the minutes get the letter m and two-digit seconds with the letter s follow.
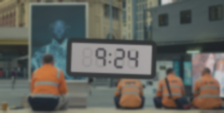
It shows 9h24
